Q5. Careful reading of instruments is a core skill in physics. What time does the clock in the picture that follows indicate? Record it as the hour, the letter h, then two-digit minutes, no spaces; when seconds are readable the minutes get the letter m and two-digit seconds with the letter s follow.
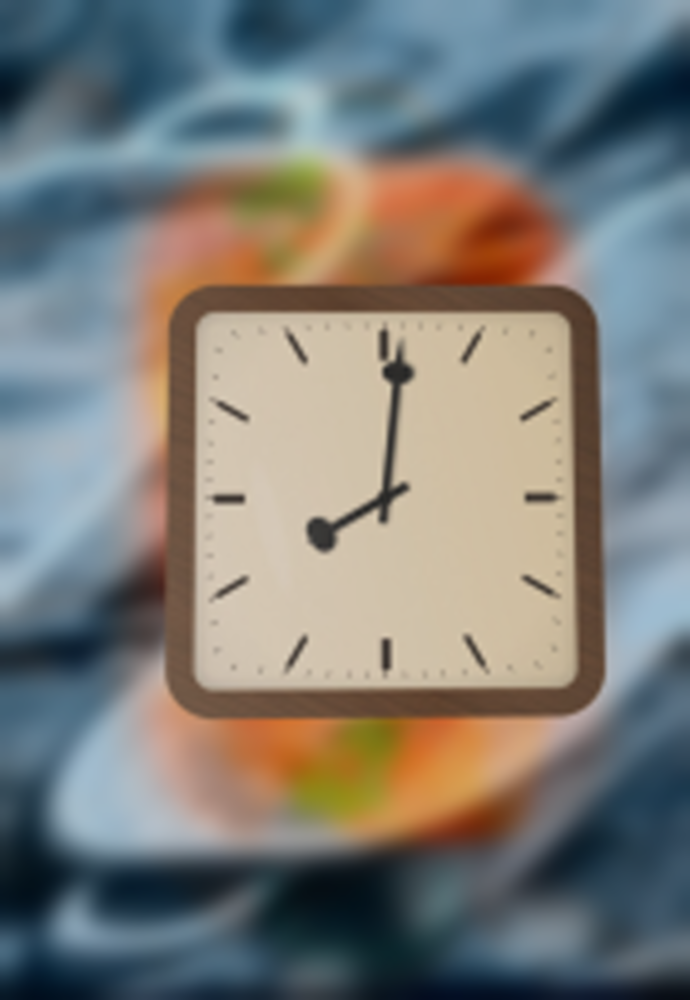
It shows 8h01
